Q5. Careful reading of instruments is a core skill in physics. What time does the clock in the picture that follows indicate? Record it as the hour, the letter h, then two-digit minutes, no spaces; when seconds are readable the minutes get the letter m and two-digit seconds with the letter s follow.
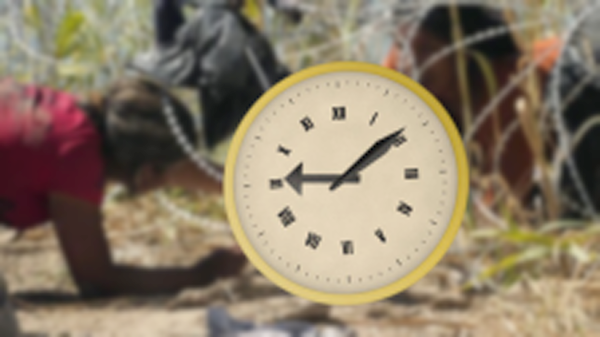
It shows 9h09
